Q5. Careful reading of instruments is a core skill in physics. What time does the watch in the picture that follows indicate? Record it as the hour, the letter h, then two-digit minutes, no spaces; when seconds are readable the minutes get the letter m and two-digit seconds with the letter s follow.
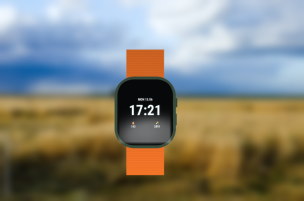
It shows 17h21
